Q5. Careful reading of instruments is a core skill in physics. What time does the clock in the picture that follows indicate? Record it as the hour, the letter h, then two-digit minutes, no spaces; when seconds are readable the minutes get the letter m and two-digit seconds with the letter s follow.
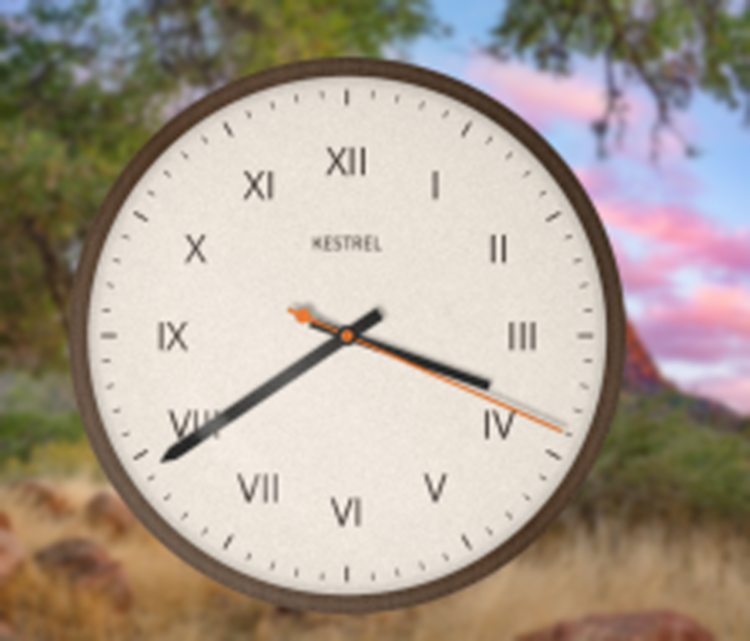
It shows 3h39m19s
